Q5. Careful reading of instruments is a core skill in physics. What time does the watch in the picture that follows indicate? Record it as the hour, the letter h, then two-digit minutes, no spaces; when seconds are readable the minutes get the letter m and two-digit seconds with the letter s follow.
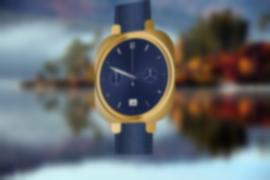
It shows 9h49
